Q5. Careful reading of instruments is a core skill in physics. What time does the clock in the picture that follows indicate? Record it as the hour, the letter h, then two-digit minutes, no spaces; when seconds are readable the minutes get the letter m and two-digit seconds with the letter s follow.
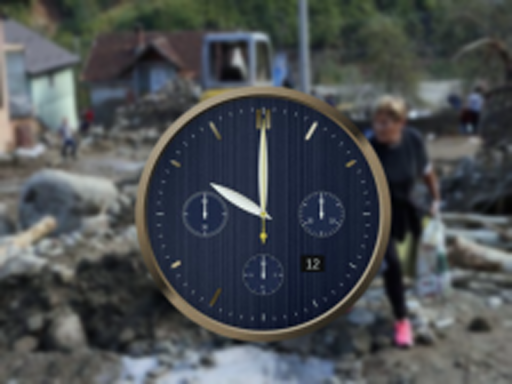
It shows 10h00
